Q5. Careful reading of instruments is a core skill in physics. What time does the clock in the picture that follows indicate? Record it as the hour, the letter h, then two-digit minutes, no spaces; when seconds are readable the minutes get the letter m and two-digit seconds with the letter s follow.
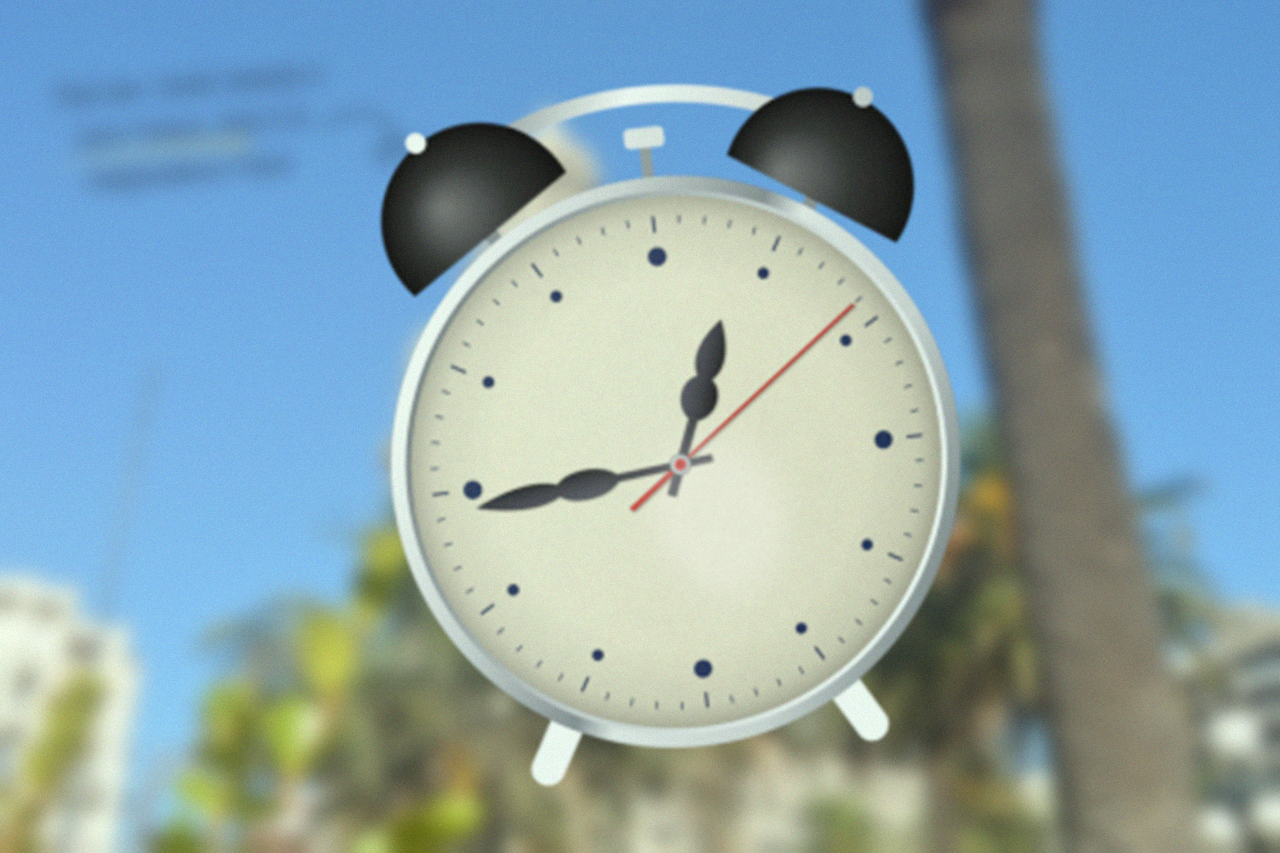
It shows 12h44m09s
